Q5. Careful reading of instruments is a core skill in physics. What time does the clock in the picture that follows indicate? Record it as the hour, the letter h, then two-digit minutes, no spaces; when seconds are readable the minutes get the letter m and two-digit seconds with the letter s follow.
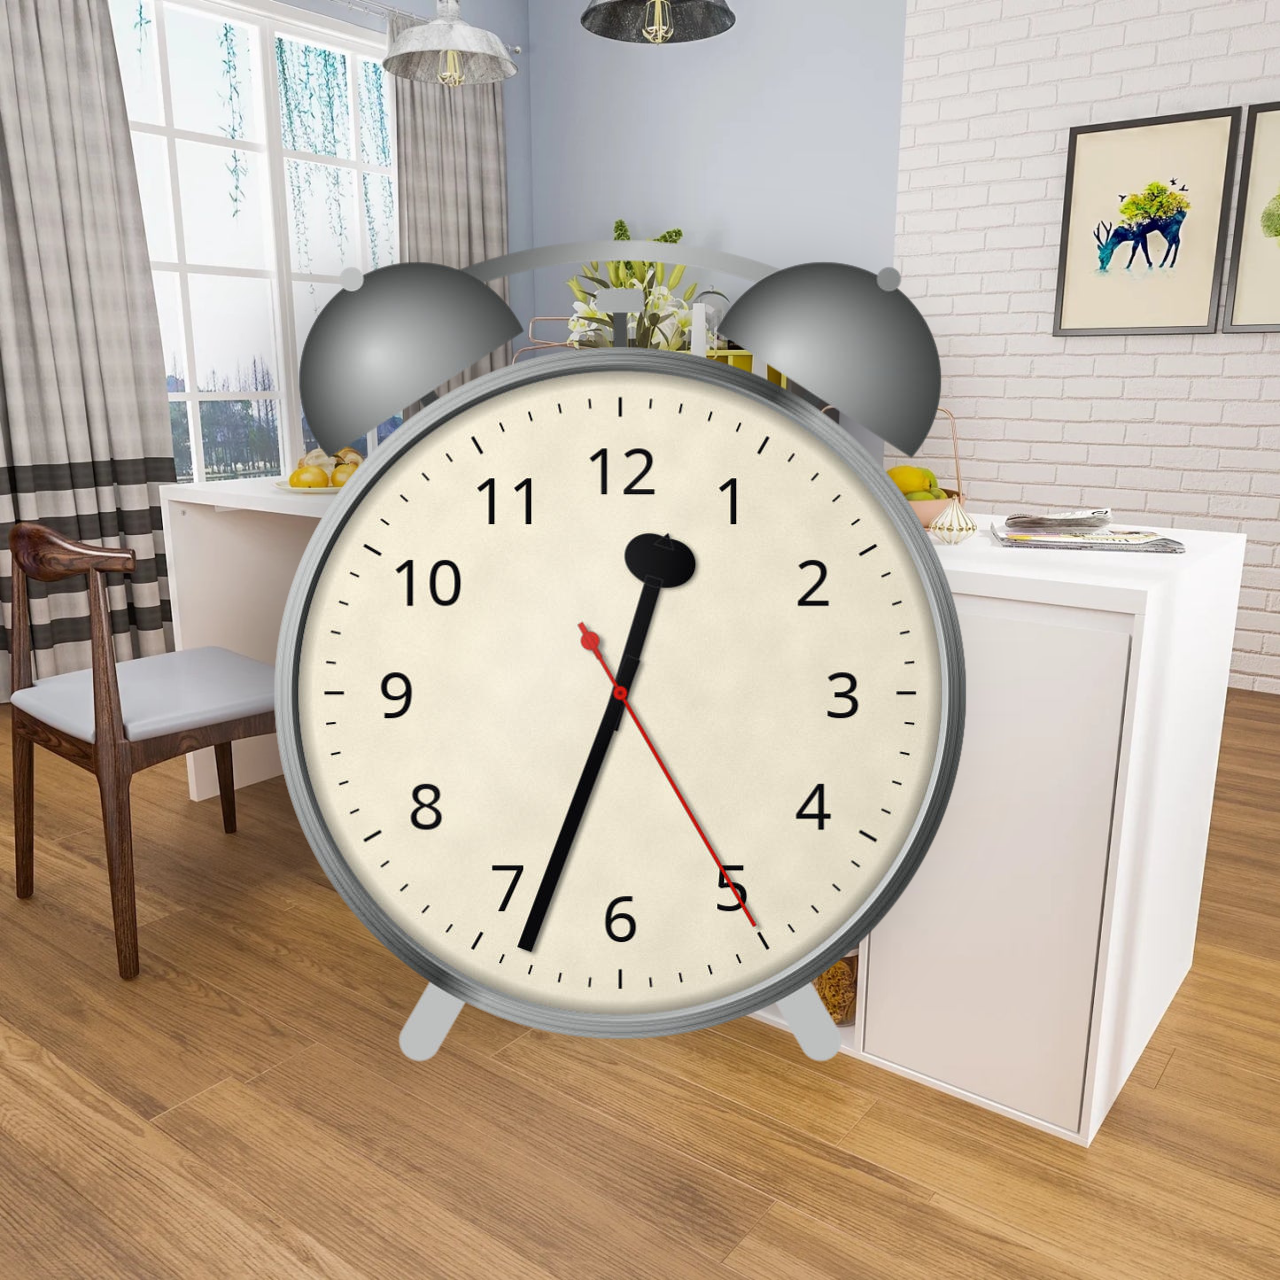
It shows 12h33m25s
